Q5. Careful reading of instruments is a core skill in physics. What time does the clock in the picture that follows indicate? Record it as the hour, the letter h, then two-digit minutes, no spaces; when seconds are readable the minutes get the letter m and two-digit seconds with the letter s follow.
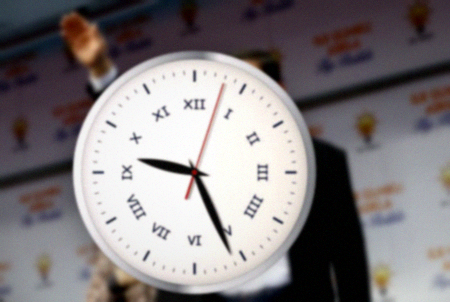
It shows 9h26m03s
